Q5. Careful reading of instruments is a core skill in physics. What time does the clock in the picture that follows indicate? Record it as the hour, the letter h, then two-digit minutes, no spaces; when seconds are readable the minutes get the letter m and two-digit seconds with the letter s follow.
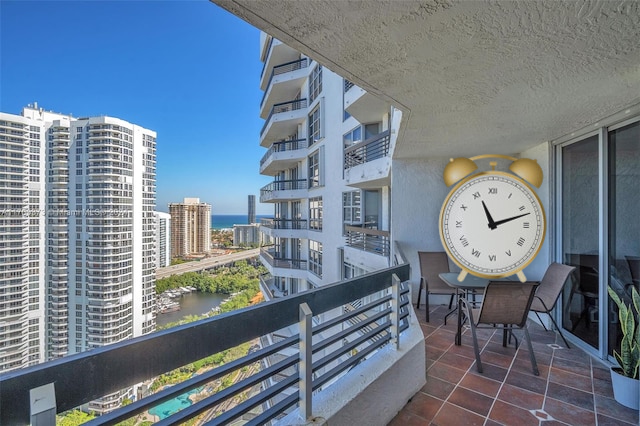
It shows 11h12
